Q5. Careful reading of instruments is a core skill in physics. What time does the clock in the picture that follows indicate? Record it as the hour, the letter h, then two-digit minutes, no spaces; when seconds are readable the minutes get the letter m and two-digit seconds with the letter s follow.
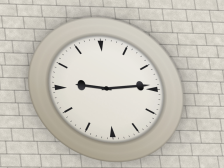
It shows 9h14
